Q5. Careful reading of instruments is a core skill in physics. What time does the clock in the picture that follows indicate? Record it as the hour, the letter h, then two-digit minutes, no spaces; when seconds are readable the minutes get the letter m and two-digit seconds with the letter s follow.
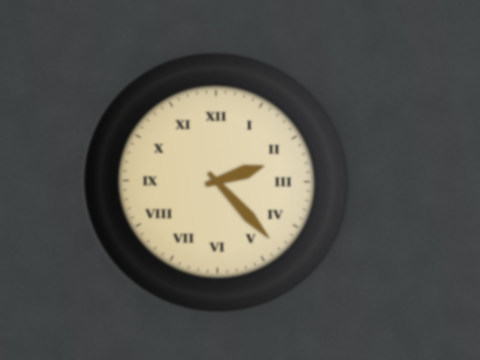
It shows 2h23
